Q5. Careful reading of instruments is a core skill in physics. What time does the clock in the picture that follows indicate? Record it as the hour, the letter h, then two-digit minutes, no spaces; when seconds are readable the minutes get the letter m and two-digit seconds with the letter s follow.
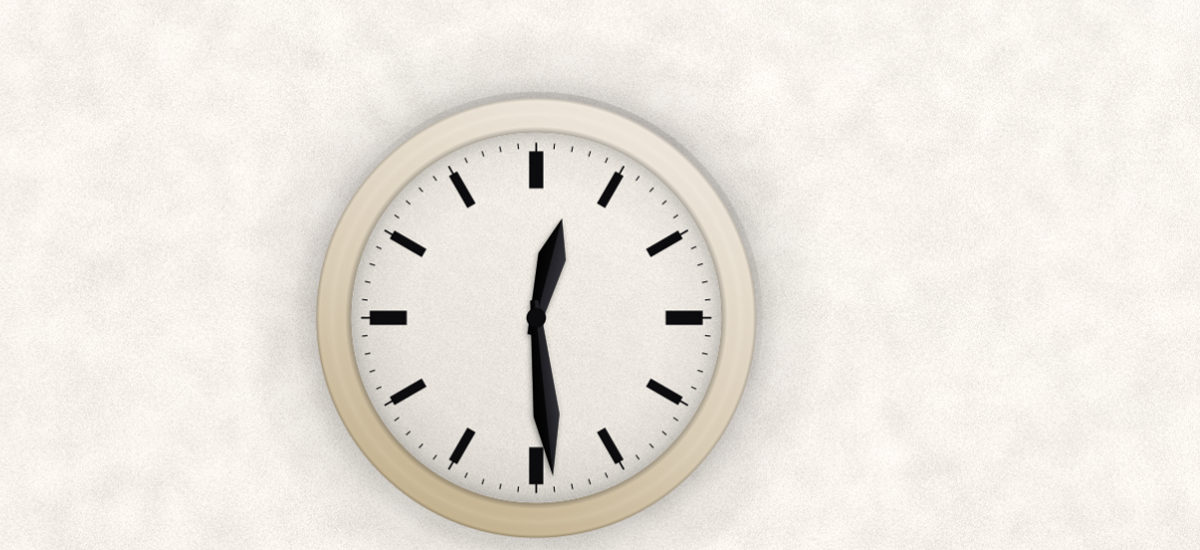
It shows 12h29
